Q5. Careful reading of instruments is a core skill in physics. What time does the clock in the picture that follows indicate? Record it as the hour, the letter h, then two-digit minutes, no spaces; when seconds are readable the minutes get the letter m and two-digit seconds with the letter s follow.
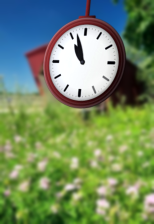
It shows 10h57
